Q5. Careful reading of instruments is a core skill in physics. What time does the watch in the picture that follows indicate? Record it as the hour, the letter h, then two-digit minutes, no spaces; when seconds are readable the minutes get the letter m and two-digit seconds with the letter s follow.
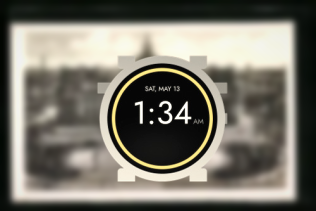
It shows 1h34
